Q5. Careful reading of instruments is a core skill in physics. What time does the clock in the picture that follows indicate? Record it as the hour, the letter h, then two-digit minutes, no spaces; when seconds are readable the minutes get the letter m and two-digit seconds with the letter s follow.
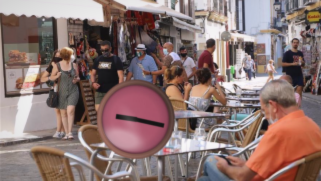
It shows 9h17
